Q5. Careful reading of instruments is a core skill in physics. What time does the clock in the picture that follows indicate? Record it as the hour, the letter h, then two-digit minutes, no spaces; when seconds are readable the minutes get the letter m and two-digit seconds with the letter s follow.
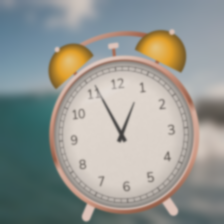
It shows 12h56
